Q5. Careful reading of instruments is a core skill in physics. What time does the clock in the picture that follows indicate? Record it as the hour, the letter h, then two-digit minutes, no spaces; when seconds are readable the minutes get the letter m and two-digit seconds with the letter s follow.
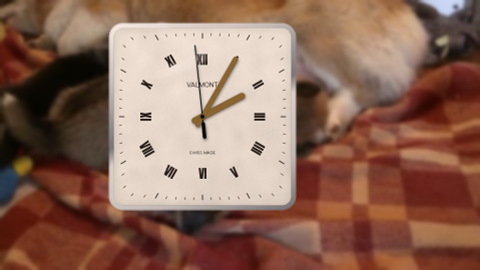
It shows 2h04m59s
